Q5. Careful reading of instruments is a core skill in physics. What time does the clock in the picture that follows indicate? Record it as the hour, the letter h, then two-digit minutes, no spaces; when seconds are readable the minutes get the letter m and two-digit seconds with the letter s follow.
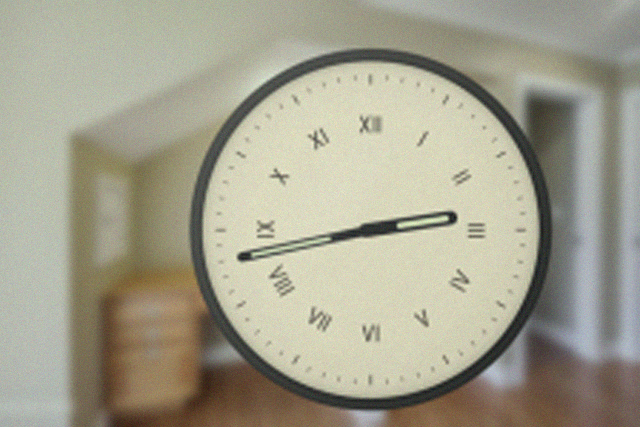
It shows 2h43
